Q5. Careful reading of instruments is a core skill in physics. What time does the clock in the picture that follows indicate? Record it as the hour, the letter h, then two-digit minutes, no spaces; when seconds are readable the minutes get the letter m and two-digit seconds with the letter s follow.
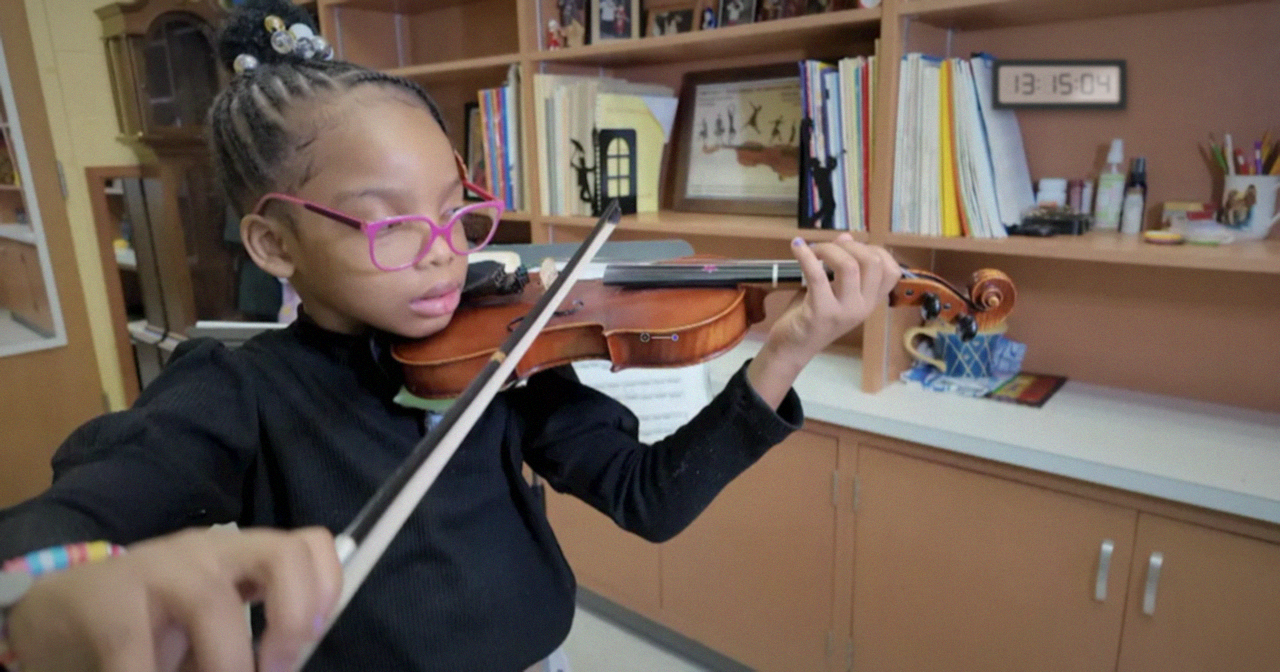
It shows 13h15m04s
